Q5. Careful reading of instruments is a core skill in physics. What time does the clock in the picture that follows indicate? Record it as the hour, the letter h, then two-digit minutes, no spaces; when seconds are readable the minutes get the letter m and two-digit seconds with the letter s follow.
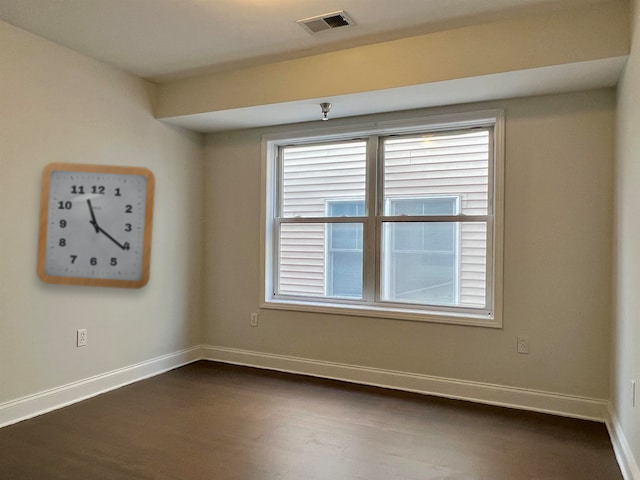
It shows 11h21
